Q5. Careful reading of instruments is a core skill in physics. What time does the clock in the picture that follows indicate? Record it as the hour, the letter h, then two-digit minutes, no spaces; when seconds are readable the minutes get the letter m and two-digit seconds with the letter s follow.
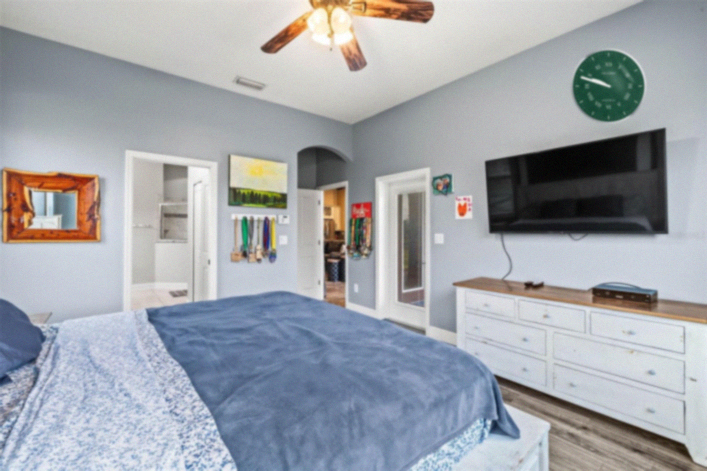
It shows 9h48
